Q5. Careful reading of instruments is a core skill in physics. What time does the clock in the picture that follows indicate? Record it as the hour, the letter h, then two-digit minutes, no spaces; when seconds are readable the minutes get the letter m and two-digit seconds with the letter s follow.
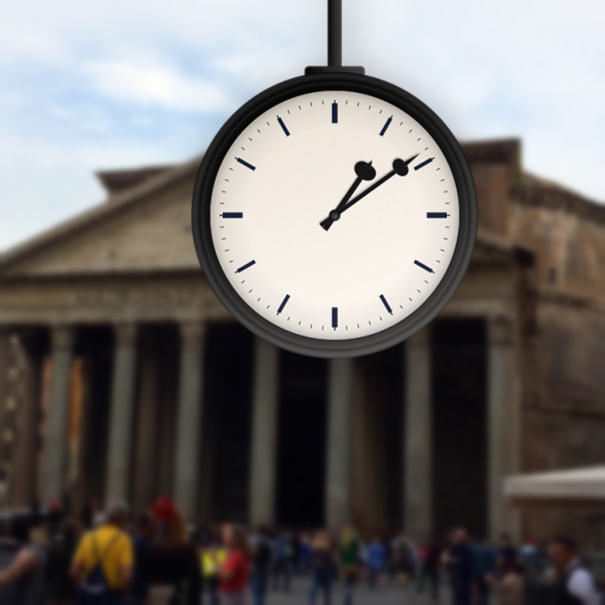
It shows 1h09
